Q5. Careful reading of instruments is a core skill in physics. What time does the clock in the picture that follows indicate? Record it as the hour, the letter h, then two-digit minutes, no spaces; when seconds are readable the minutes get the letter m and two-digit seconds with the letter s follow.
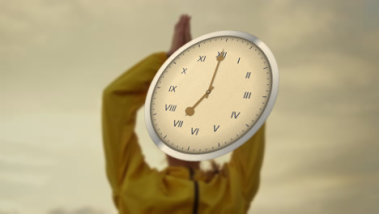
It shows 7h00
